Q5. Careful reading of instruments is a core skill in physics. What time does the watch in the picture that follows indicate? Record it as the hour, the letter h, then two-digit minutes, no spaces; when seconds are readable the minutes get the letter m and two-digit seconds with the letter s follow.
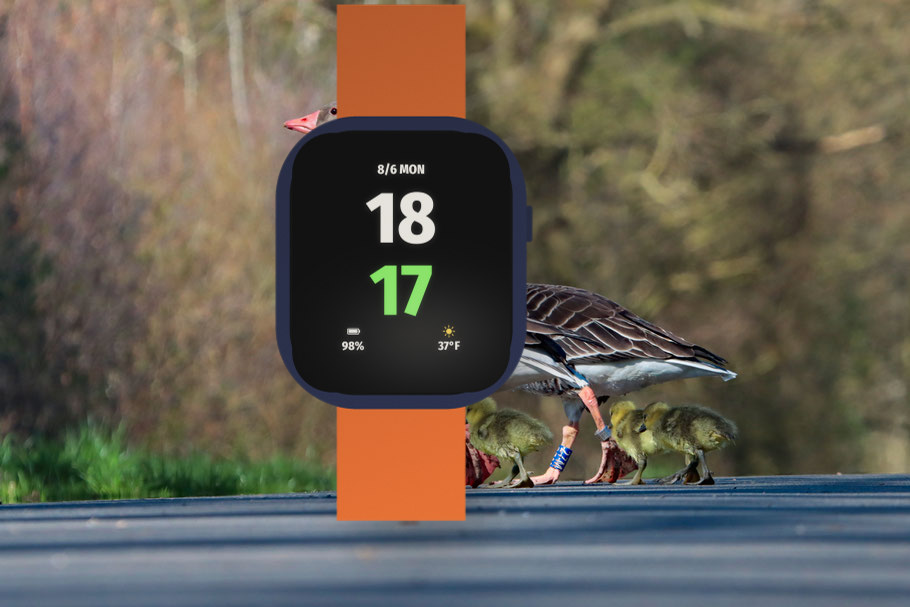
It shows 18h17
